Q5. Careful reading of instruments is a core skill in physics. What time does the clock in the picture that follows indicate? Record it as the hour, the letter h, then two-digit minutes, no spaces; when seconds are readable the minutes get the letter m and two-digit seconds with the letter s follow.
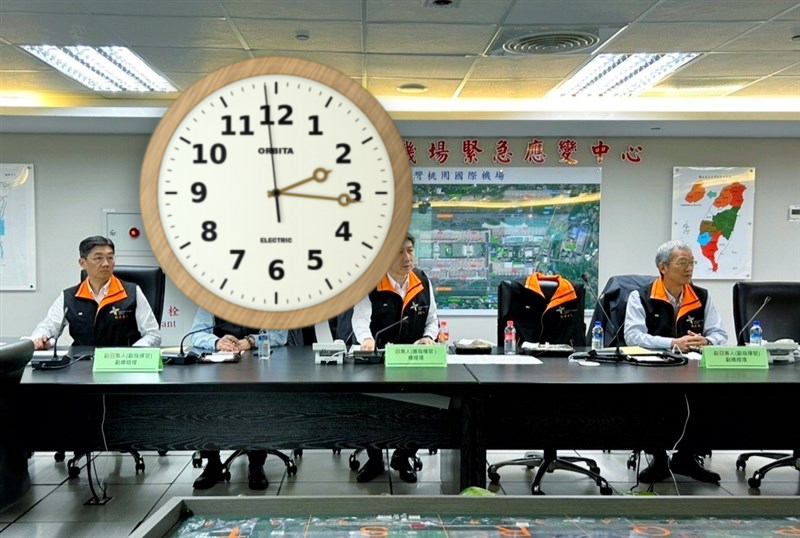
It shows 2h15m59s
